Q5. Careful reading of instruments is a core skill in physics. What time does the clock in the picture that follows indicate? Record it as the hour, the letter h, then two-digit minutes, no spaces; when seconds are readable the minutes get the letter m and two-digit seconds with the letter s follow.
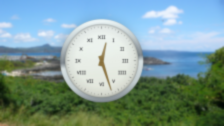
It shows 12h27
